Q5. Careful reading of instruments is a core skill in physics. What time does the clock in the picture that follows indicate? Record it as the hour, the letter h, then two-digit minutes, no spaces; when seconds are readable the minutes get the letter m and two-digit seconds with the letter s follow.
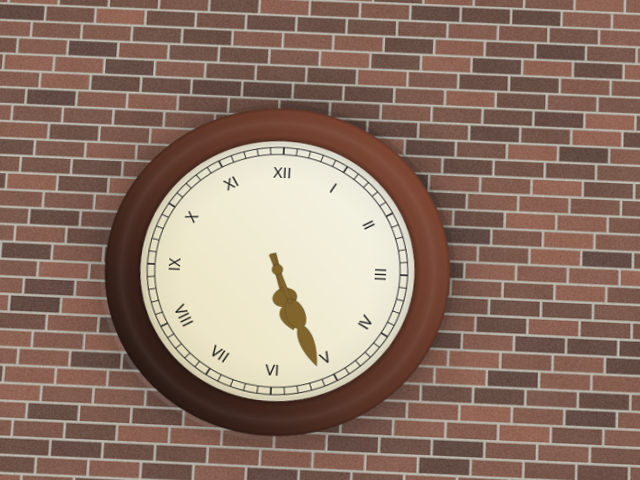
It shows 5h26
